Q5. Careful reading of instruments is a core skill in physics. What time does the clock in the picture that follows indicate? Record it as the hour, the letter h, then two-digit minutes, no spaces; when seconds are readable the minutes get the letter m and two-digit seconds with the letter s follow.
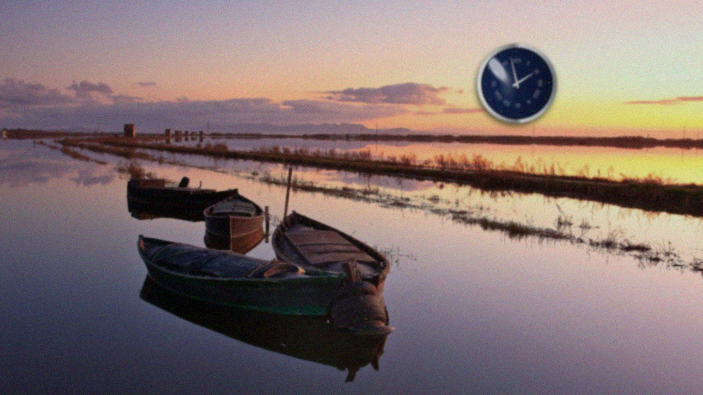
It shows 1h58
